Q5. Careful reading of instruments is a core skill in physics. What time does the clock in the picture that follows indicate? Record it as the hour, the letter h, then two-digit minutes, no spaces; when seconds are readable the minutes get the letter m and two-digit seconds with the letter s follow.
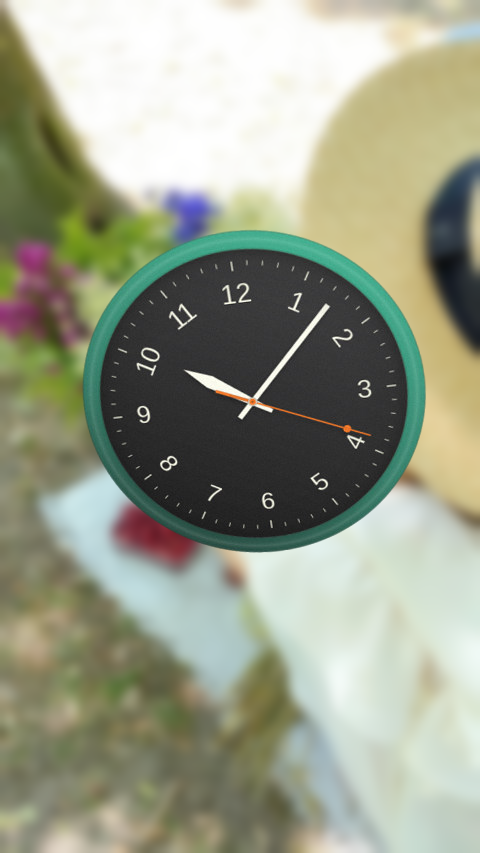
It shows 10h07m19s
